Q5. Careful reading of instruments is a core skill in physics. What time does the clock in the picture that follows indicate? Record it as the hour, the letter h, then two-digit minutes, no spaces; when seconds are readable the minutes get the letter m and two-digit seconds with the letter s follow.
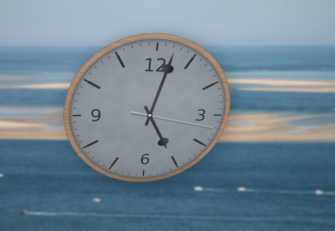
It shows 5h02m17s
